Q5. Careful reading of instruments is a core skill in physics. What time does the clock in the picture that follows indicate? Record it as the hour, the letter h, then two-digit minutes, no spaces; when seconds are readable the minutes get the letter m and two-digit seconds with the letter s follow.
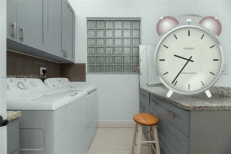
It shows 9h36
